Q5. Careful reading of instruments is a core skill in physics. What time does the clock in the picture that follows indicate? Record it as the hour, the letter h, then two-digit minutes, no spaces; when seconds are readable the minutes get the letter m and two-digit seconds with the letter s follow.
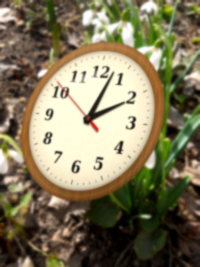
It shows 2h02m51s
